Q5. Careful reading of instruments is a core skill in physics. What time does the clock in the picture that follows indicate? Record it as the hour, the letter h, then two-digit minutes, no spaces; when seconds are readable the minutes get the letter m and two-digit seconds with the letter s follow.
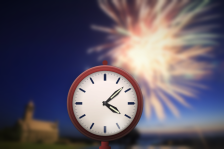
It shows 4h08
